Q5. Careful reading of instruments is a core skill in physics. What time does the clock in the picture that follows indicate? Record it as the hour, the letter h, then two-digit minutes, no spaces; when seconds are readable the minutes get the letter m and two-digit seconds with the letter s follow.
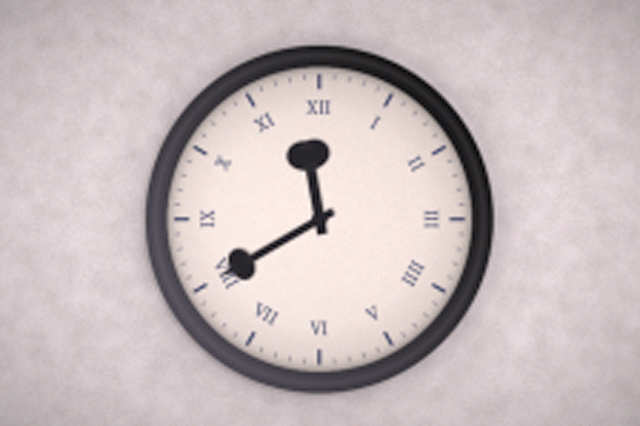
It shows 11h40
